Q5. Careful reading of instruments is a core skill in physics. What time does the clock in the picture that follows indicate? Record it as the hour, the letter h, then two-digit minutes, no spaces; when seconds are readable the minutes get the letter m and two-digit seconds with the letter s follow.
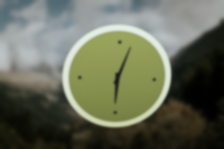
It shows 6h03
